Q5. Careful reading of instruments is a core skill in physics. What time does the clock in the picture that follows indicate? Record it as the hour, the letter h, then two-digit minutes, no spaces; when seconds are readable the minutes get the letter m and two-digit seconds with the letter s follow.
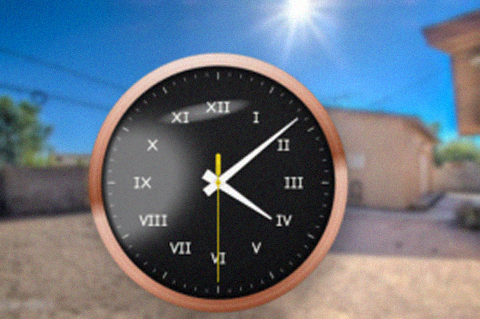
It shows 4h08m30s
